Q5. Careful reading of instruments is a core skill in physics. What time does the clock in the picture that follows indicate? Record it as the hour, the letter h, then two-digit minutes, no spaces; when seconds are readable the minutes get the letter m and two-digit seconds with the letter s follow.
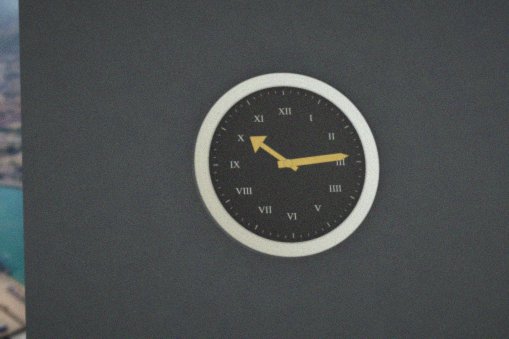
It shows 10h14
